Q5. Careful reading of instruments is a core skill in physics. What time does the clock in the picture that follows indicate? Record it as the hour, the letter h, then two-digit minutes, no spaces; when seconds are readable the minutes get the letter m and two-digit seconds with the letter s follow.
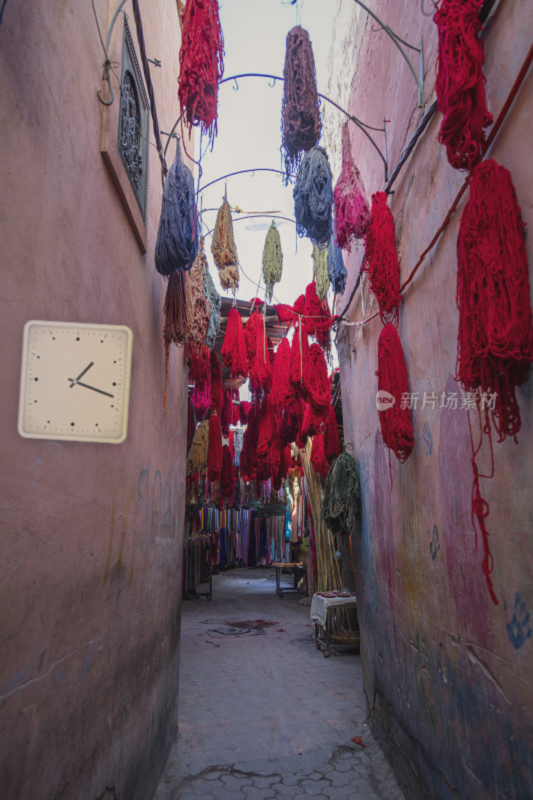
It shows 1h18
